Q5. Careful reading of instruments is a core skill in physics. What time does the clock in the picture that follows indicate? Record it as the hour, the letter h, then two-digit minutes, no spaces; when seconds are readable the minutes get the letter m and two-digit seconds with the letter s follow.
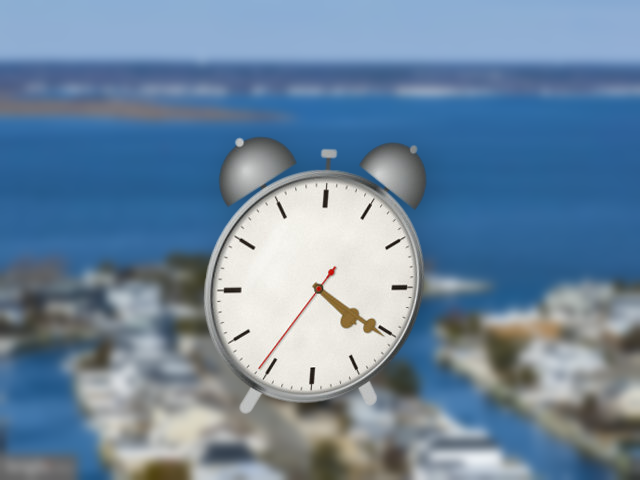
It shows 4h20m36s
